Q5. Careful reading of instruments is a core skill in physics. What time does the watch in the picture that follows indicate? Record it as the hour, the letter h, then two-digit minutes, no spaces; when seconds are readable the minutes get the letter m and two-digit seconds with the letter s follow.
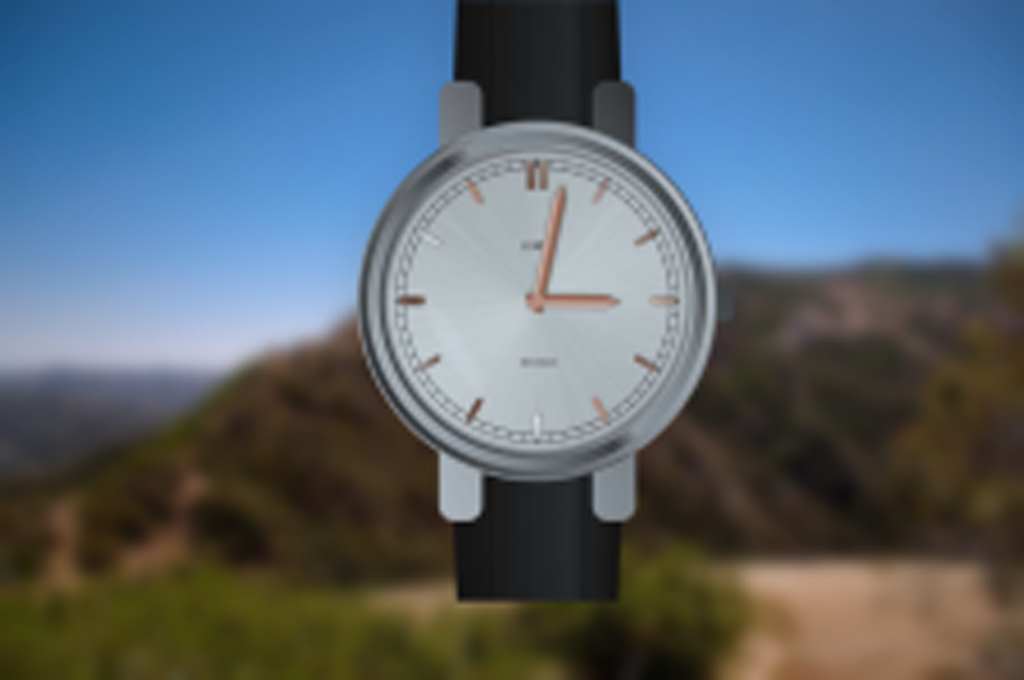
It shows 3h02
